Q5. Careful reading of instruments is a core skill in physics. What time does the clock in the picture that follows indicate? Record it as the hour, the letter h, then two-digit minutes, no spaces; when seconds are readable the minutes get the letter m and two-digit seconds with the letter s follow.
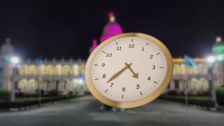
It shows 4h37
